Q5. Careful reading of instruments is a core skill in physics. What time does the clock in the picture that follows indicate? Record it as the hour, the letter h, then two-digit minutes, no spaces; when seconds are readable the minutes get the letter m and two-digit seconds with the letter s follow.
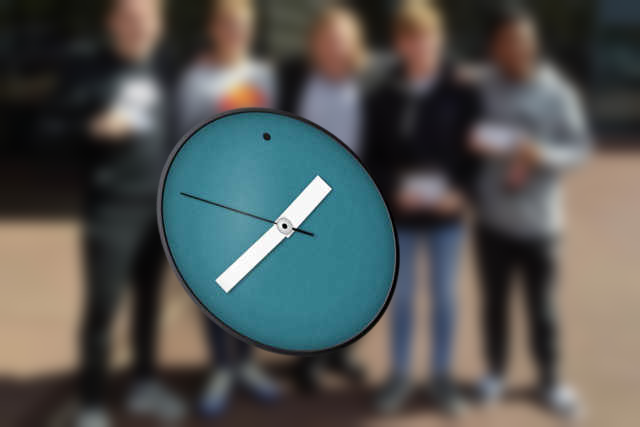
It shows 1h38m48s
